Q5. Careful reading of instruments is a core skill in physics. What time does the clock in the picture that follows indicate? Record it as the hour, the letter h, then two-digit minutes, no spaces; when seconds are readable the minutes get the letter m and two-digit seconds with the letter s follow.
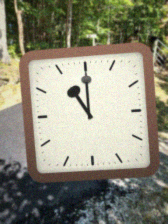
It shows 11h00
